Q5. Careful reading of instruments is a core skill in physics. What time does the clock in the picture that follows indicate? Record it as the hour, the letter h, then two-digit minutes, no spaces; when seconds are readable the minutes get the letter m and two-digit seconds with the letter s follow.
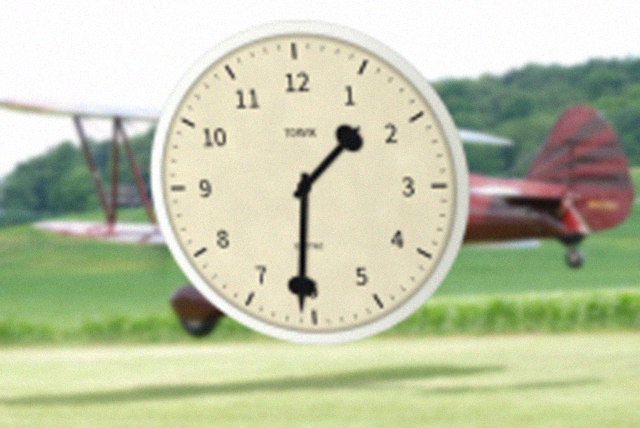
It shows 1h31
